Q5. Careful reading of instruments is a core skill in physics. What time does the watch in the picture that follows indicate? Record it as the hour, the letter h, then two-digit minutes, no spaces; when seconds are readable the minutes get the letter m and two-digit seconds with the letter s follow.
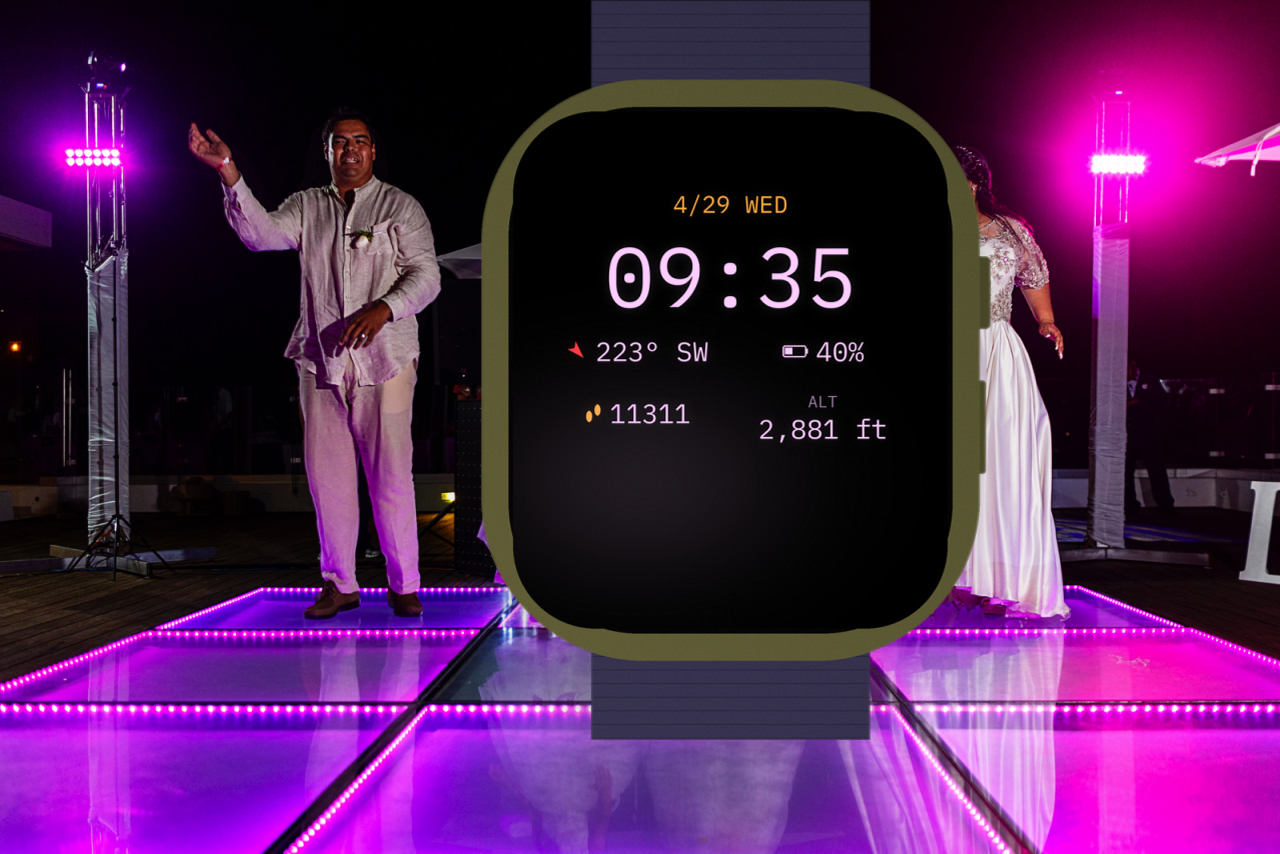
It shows 9h35
